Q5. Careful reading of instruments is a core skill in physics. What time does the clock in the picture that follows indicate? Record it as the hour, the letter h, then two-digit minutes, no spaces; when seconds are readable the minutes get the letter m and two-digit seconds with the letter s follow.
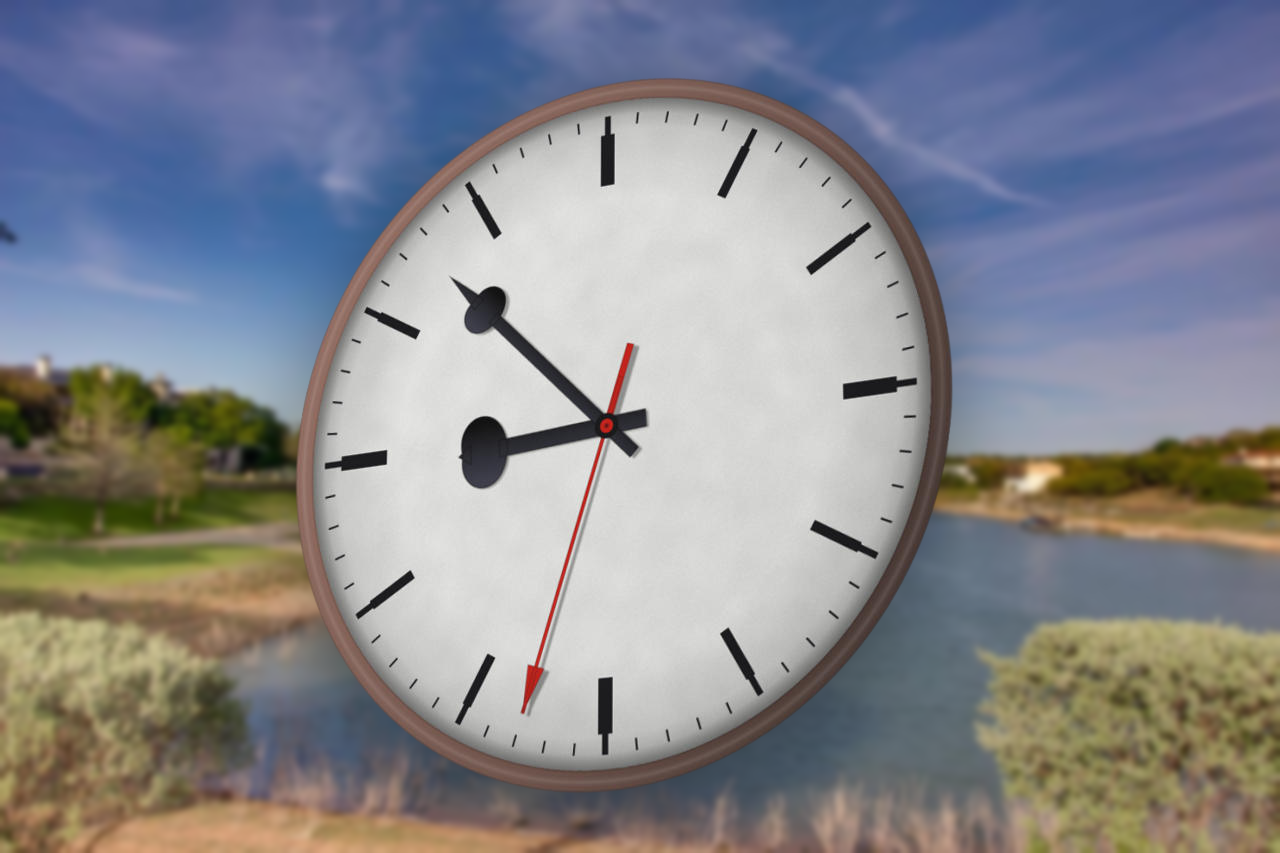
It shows 8h52m33s
